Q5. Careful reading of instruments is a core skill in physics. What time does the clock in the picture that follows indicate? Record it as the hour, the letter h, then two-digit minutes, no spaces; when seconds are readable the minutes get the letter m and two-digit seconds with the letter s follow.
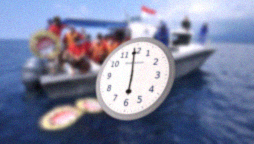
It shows 5h59
